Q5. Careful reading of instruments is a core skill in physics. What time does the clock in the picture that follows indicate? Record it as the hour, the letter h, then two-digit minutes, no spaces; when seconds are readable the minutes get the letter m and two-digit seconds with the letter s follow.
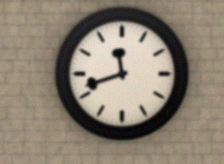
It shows 11h42
